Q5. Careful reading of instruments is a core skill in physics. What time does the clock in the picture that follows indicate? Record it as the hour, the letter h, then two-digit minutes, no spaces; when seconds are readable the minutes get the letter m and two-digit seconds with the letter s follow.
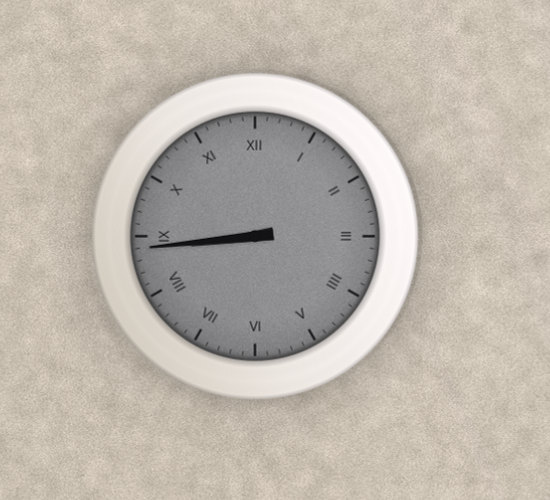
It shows 8h44
